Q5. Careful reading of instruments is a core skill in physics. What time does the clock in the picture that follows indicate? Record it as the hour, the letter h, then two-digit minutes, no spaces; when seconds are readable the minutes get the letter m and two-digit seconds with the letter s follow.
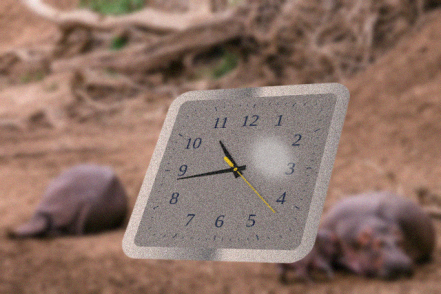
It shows 10h43m22s
